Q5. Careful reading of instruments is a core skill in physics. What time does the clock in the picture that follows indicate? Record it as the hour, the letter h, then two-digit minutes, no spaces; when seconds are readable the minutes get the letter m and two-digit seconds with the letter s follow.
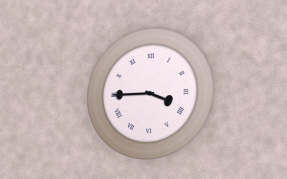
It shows 3h45
